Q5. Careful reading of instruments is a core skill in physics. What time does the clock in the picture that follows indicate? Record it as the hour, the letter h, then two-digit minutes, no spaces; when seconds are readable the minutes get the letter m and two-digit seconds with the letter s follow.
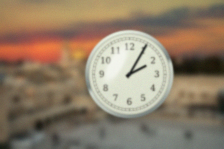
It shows 2h05
